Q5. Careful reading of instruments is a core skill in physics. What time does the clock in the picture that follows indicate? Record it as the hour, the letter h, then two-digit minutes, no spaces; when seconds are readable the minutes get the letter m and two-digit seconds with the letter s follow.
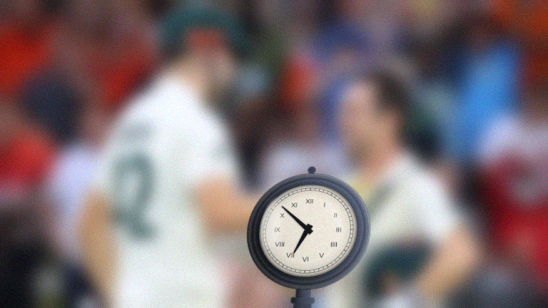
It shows 6h52
